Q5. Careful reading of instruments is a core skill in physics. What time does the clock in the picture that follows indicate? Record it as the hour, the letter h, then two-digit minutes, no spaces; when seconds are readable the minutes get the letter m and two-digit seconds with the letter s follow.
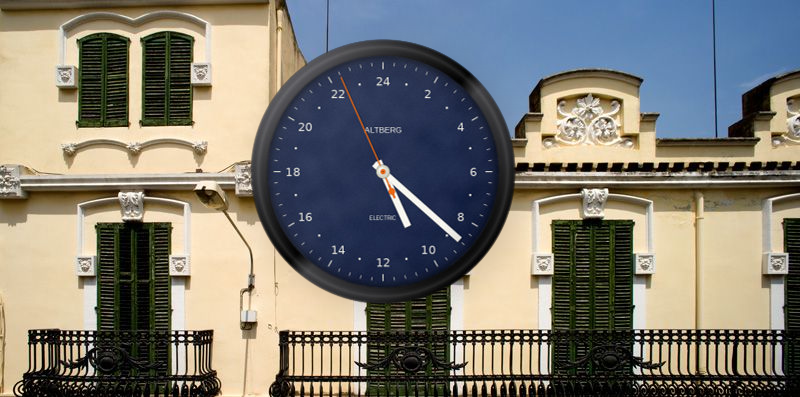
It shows 10h21m56s
